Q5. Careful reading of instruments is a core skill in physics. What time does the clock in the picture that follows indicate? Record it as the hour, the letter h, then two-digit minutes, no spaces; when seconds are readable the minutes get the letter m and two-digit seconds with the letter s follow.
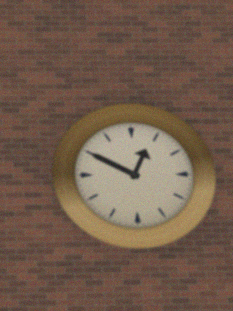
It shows 12h50
